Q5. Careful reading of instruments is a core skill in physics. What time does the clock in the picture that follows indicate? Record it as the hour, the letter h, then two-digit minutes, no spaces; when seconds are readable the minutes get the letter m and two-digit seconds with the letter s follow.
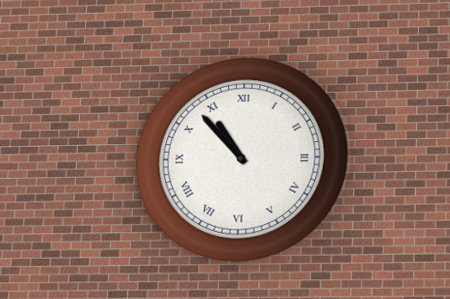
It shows 10h53
